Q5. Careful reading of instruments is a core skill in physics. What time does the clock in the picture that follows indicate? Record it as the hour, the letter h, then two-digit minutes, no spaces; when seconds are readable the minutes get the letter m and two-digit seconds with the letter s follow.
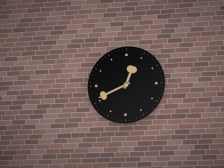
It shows 12h41
